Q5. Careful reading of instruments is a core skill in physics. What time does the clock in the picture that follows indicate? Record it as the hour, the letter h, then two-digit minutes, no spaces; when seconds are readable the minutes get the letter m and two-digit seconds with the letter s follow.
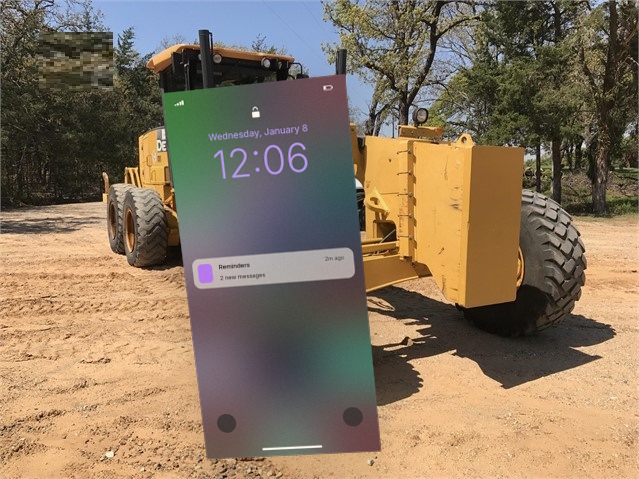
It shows 12h06
